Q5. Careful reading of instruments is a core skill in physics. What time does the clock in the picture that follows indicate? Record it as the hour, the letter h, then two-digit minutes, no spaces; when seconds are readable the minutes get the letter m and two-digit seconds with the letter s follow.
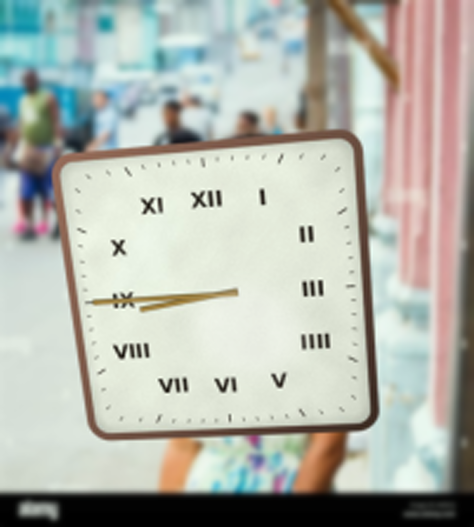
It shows 8h45
